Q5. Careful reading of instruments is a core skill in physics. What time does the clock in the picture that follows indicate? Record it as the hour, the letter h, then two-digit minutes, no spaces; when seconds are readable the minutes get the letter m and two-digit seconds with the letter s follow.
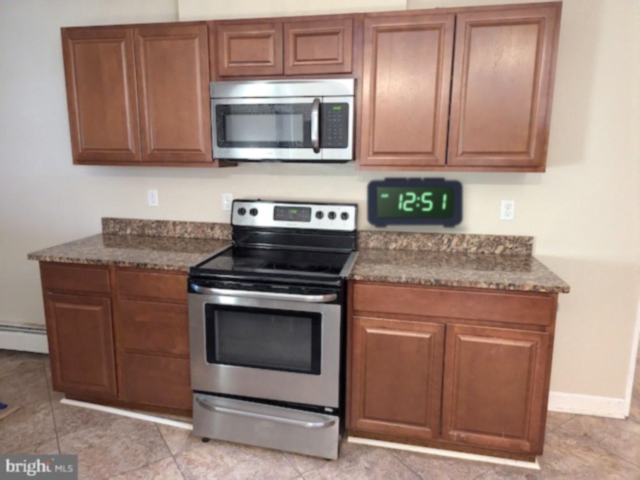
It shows 12h51
